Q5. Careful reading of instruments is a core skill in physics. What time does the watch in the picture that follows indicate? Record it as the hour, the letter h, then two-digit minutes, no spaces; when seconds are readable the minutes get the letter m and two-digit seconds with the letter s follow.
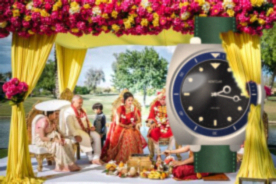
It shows 2h17
